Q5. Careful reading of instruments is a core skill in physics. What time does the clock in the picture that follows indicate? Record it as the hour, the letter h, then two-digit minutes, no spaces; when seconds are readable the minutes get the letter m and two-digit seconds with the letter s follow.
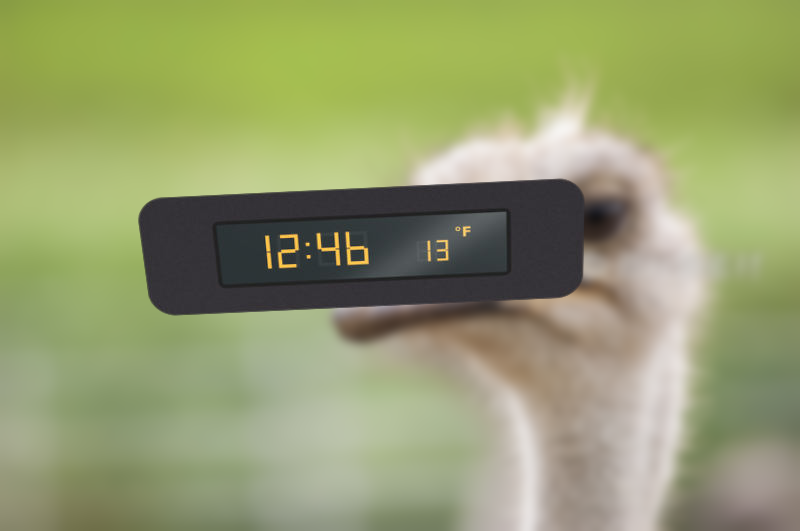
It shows 12h46
